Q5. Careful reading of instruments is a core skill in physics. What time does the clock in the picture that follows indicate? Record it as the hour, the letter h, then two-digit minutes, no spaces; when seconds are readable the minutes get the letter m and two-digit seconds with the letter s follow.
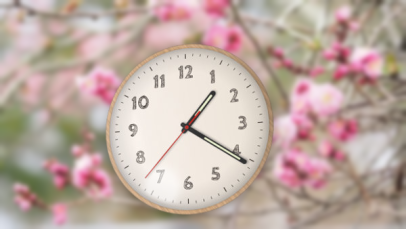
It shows 1h20m37s
